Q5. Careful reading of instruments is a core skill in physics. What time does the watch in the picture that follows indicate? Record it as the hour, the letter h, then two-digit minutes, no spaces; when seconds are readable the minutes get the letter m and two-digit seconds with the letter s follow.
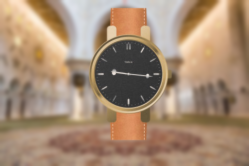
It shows 9h16
